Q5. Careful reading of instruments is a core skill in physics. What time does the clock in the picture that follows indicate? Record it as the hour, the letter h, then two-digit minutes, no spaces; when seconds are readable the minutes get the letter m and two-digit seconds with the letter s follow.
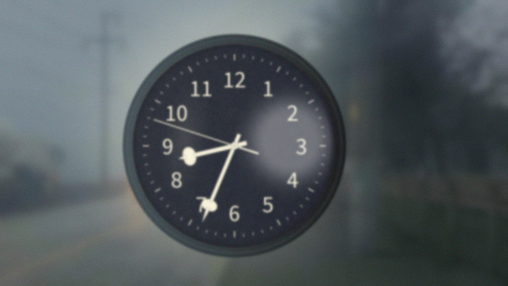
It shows 8h33m48s
